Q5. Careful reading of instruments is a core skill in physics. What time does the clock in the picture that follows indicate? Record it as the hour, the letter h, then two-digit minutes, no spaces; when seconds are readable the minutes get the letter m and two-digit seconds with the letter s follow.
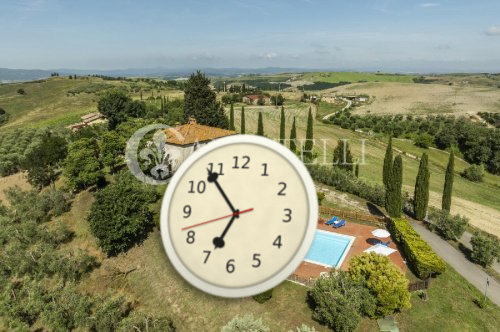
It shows 6h53m42s
